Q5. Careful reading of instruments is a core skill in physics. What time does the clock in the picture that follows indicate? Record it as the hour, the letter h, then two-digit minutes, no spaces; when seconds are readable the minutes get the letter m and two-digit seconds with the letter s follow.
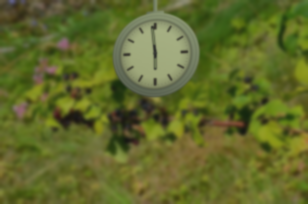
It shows 5h59
